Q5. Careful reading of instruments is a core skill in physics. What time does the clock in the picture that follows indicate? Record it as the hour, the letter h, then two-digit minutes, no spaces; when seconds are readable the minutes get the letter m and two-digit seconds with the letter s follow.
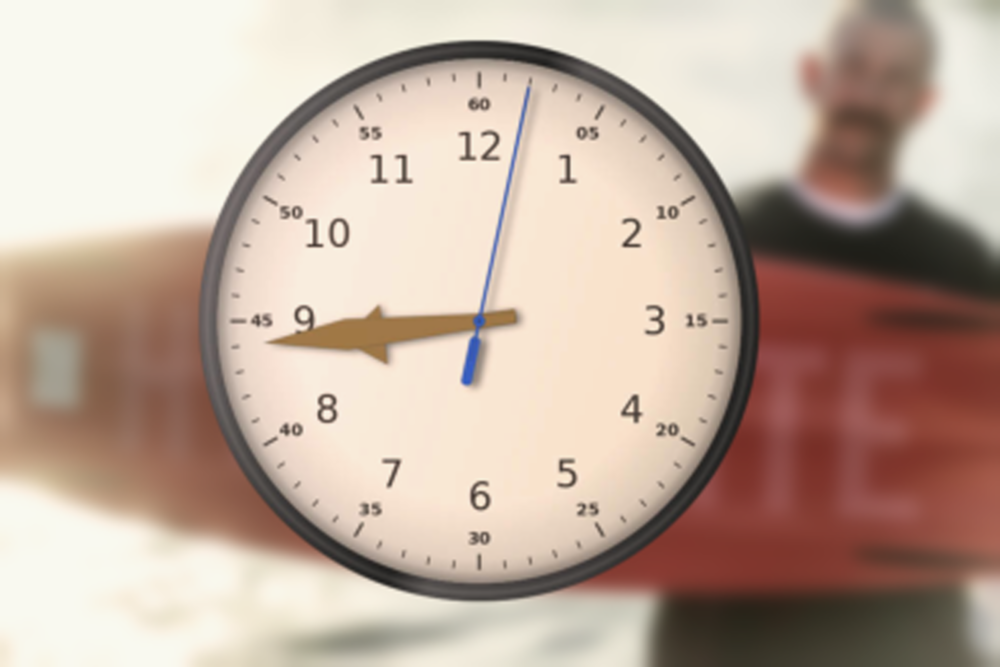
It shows 8h44m02s
